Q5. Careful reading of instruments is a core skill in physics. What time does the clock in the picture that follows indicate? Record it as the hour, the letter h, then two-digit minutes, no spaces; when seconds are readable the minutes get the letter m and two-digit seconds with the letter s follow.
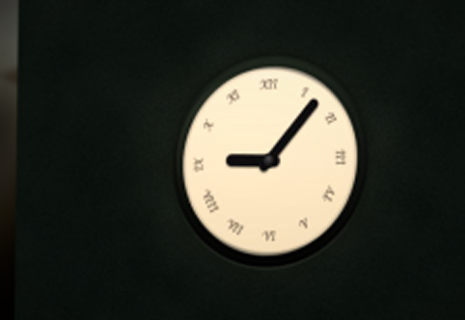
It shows 9h07
